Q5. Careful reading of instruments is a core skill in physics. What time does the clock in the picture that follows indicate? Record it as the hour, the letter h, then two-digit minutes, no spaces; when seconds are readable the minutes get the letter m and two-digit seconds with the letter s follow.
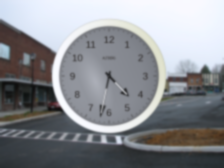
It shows 4h32
